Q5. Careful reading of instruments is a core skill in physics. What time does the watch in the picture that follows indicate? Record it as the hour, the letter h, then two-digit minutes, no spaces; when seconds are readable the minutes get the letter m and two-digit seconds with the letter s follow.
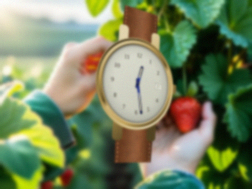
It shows 12h28
